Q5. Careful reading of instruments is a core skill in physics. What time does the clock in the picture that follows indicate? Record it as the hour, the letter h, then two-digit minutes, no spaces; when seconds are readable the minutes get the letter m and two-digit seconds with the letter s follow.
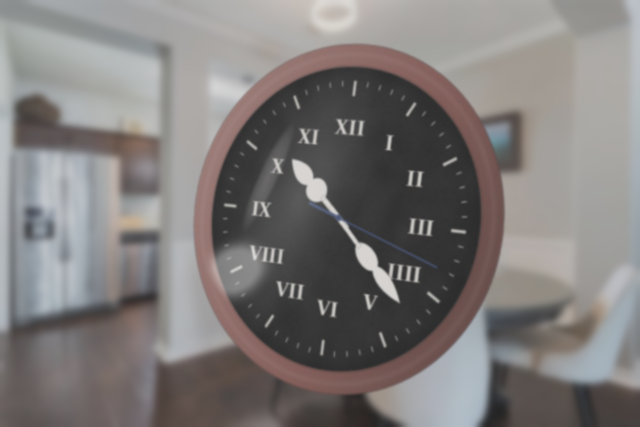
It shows 10h22m18s
